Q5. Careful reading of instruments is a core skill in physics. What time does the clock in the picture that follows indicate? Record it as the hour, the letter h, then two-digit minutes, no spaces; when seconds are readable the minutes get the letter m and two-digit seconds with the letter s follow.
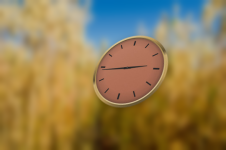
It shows 2h44
